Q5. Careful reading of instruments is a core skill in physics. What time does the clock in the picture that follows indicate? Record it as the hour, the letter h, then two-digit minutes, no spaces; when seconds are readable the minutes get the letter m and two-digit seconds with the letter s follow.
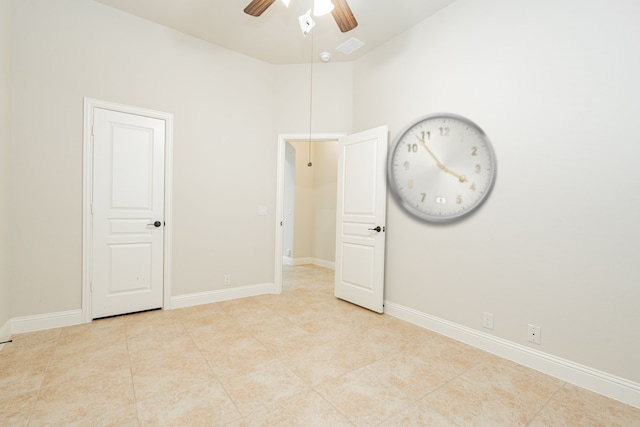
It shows 3h53
